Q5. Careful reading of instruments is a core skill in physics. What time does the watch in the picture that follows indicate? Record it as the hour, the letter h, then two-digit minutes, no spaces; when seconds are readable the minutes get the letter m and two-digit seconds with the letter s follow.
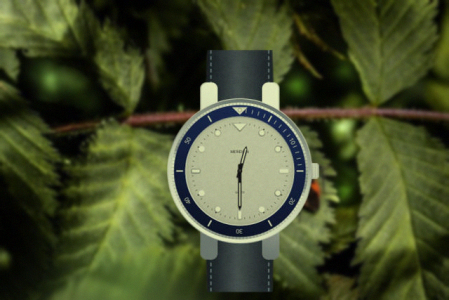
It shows 12h30
